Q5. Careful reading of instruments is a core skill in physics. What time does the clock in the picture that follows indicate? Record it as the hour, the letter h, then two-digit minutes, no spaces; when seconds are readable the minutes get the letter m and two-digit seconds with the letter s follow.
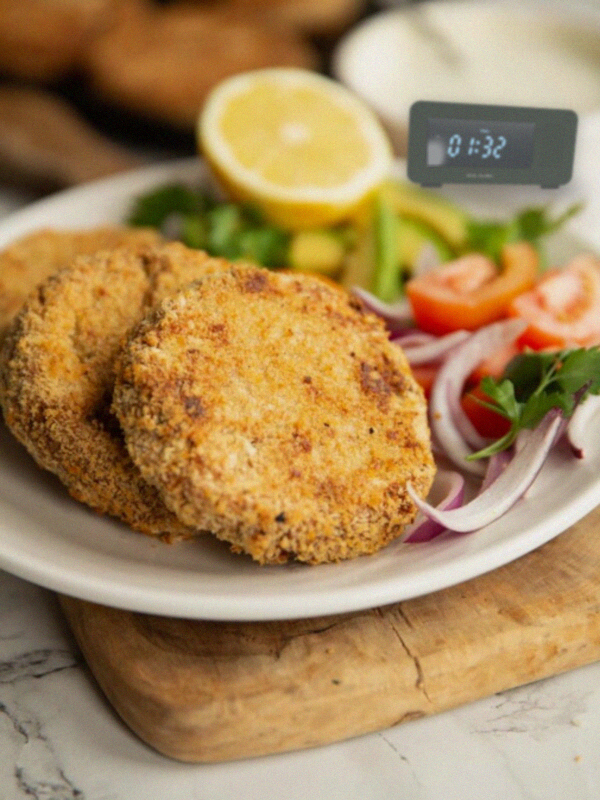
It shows 1h32
